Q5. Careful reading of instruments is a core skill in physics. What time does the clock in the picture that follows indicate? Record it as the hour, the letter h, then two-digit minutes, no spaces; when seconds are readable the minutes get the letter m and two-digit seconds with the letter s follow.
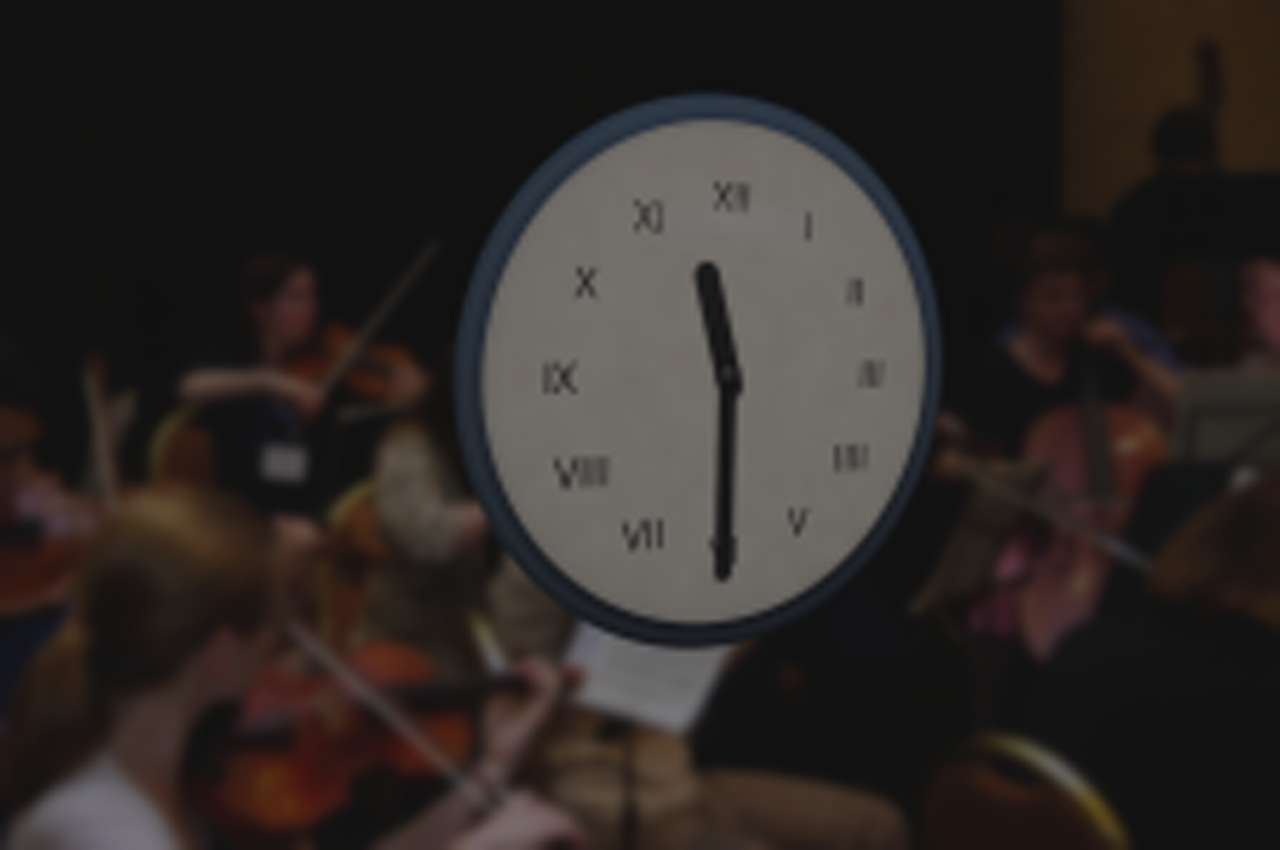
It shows 11h30
